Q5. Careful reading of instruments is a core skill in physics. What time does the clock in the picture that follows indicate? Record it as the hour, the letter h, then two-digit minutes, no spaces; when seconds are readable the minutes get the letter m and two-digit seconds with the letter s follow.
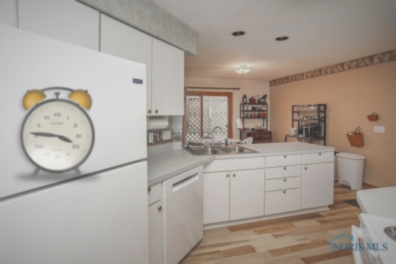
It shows 3h46
